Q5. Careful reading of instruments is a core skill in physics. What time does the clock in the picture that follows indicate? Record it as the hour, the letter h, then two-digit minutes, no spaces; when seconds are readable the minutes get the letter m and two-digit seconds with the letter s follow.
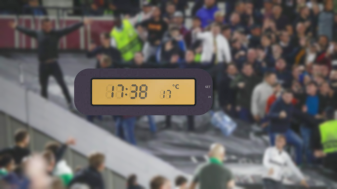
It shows 17h38
